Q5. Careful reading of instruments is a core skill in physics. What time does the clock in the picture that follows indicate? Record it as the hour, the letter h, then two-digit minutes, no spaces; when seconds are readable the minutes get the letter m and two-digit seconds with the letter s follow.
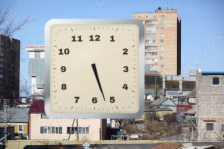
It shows 5h27
